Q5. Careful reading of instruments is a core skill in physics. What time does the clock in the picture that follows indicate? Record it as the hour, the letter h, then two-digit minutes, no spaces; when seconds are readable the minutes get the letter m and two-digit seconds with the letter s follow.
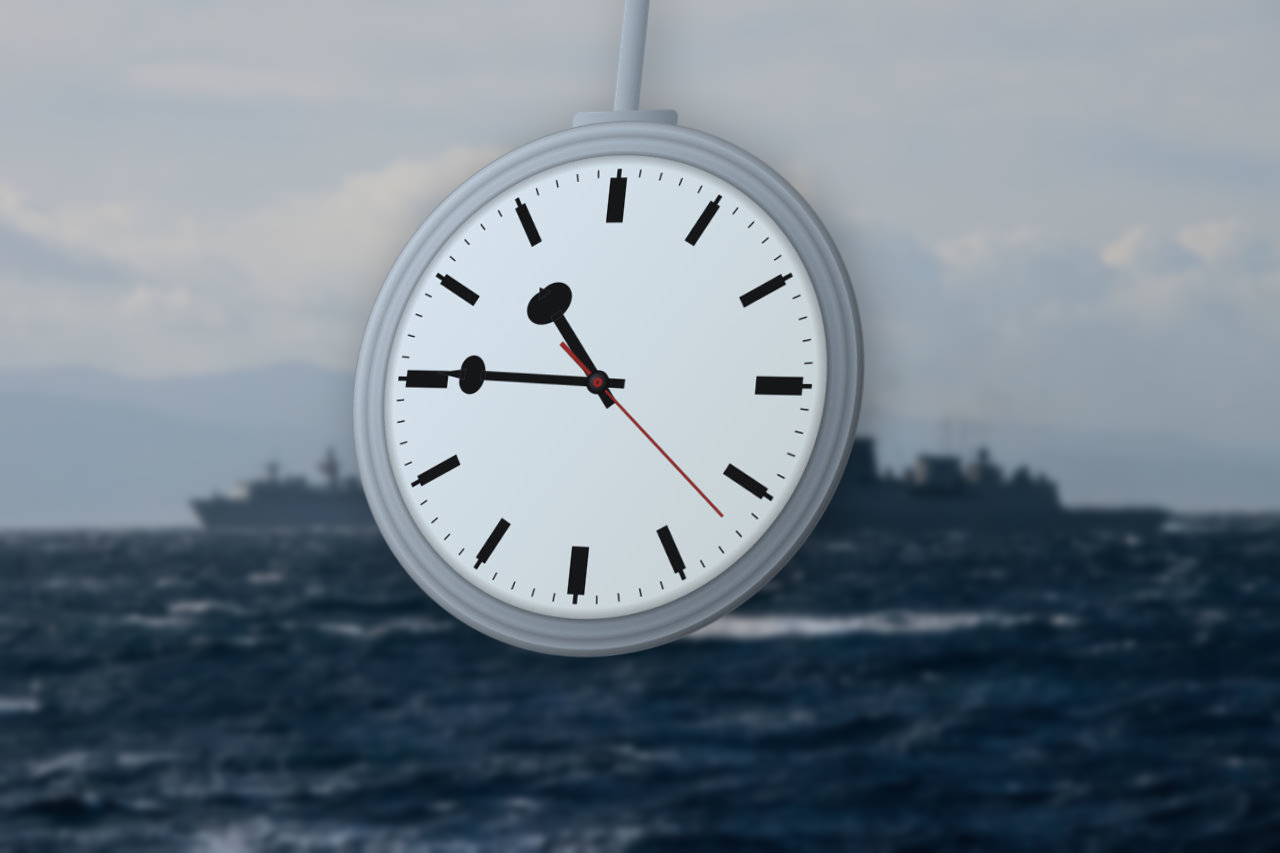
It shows 10h45m22s
